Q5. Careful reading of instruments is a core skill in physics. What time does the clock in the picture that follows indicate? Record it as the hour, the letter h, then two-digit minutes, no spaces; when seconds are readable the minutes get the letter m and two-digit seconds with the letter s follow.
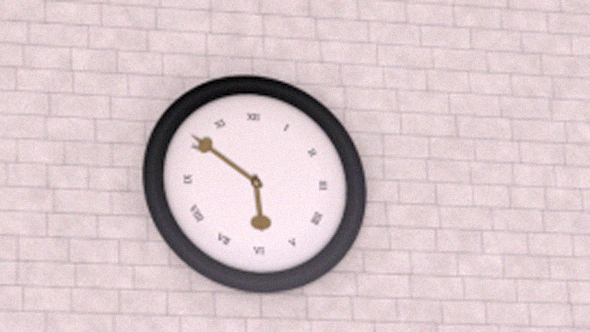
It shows 5h51
